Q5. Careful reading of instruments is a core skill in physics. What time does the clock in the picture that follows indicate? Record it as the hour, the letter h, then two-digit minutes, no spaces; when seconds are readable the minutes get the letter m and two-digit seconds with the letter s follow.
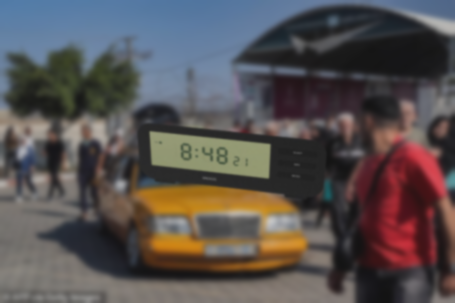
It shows 8h48
